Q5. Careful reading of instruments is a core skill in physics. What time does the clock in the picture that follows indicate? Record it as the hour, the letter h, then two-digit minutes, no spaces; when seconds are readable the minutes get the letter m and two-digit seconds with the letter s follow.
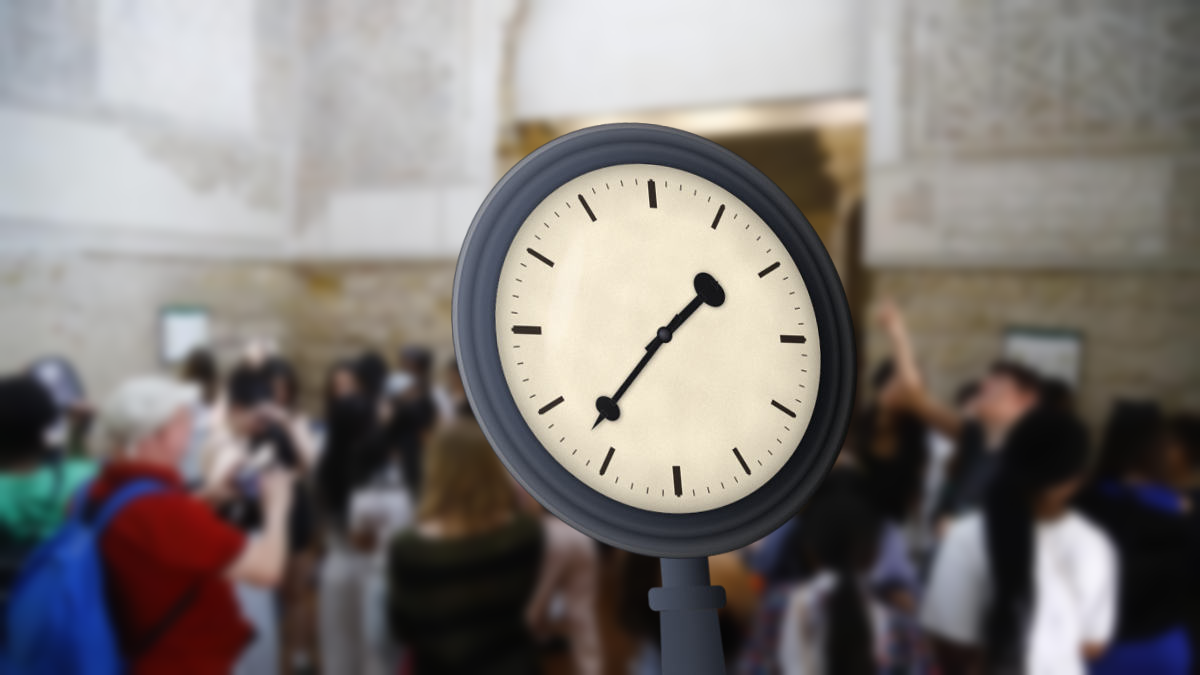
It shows 1h37
